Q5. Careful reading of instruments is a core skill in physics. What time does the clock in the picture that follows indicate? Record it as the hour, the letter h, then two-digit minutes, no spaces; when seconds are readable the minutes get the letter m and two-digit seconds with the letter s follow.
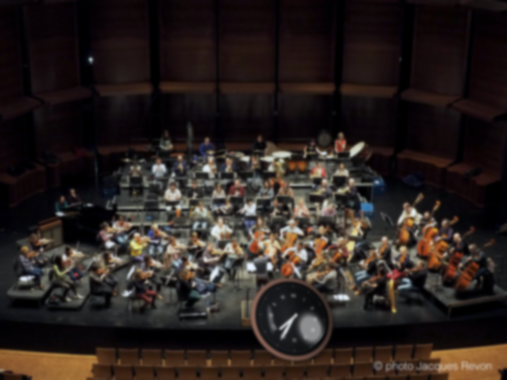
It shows 7h35
